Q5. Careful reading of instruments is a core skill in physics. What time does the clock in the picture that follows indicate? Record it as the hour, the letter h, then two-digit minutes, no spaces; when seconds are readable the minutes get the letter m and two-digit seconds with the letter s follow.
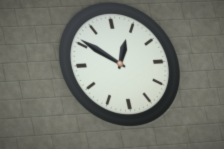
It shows 12h51
